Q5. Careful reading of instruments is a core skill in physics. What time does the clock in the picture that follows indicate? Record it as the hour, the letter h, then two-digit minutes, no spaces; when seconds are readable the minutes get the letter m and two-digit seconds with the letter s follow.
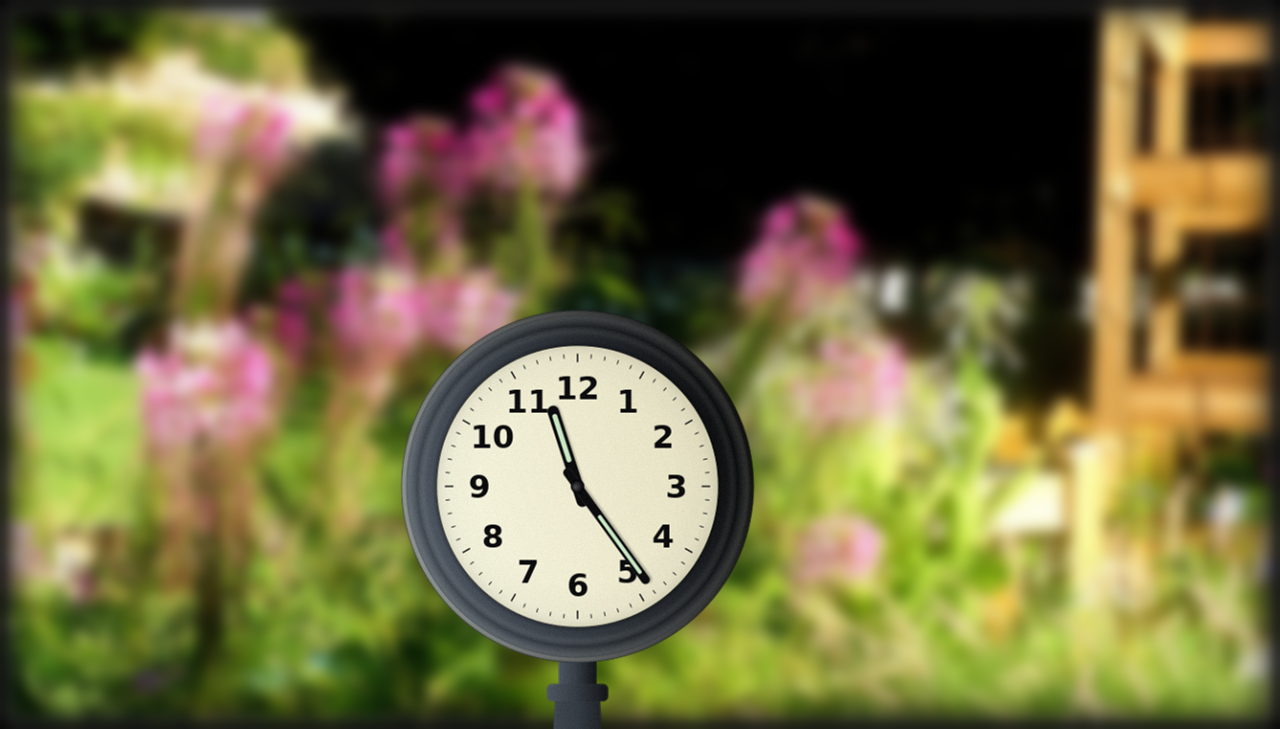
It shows 11h24
